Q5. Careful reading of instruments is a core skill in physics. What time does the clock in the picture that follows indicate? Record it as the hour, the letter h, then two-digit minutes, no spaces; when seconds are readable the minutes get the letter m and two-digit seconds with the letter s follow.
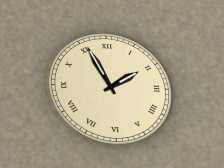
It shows 1h56
